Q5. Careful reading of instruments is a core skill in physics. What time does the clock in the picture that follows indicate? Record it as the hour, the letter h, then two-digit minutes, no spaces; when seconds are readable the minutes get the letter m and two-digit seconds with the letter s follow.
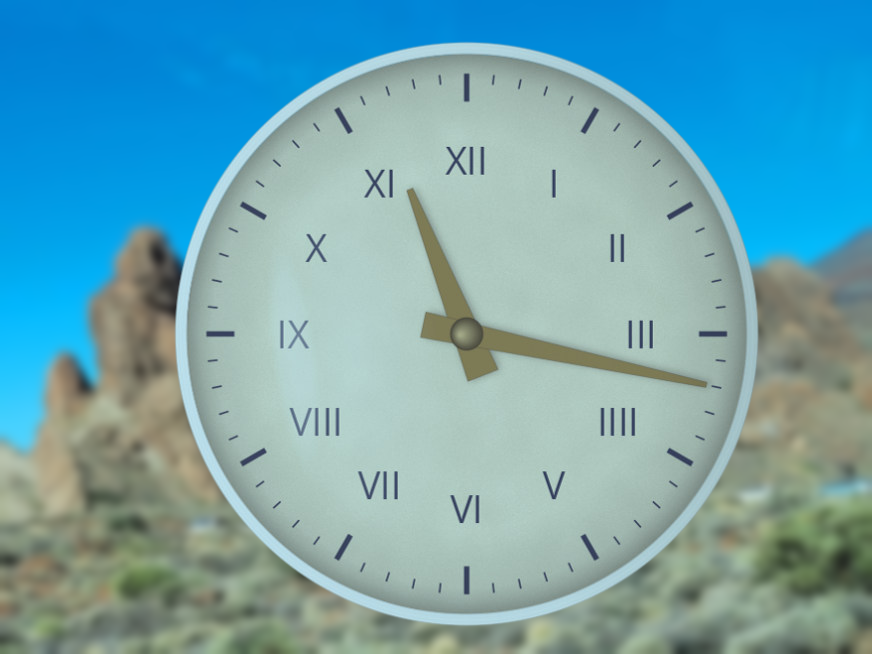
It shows 11h17
